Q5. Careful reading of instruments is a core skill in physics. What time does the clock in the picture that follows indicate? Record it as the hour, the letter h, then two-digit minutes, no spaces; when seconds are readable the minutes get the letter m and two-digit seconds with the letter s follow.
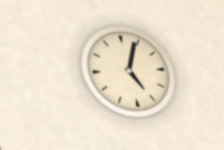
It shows 5h04
